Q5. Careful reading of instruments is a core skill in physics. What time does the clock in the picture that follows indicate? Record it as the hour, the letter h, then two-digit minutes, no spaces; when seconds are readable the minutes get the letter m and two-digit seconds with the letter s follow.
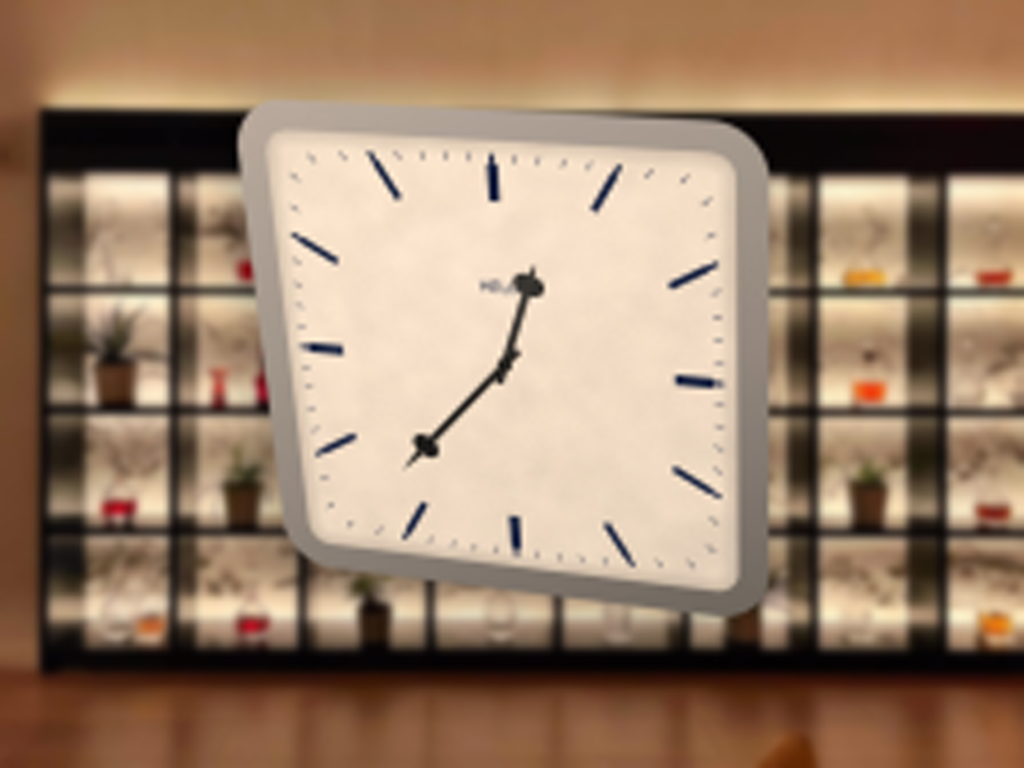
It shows 12h37
